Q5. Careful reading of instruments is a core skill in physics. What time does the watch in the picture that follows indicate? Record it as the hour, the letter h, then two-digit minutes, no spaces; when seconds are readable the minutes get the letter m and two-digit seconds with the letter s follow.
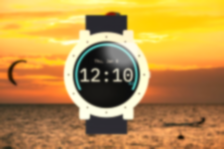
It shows 12h10
